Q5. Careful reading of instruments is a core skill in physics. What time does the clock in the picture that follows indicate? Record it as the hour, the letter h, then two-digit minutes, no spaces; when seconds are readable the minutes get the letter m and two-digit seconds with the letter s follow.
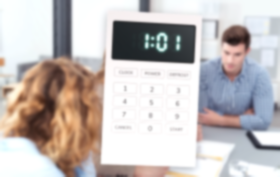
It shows 1h01
